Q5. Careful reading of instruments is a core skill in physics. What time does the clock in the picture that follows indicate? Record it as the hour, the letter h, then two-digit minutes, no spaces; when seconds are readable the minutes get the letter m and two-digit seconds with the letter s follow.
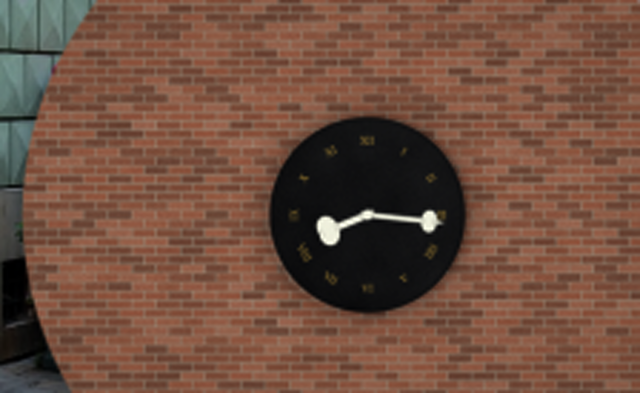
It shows 8h16
